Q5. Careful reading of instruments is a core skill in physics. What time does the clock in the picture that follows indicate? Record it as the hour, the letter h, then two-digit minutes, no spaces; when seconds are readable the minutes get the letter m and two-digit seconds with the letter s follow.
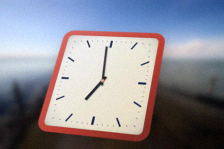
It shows 6h59
